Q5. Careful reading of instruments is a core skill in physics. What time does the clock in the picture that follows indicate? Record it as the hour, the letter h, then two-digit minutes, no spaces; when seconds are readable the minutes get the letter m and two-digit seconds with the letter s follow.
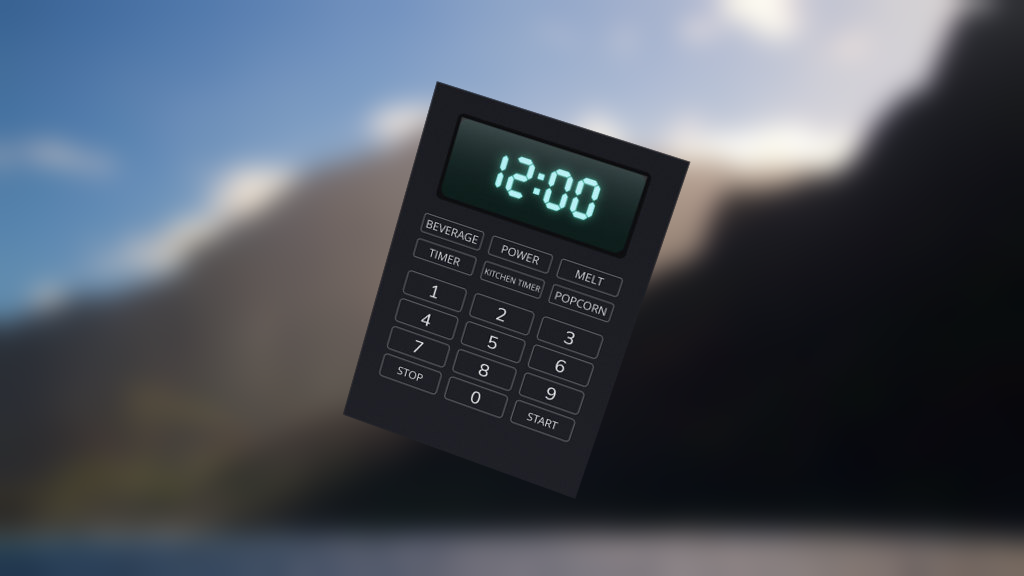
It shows 12h00
